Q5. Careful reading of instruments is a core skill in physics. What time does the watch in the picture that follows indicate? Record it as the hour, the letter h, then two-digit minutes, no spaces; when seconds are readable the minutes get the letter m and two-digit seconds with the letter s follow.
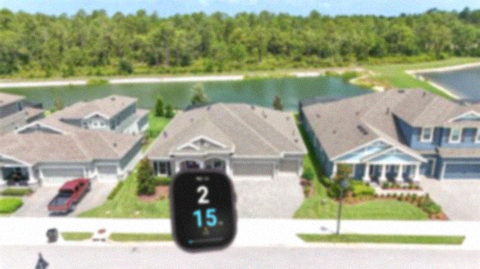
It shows 2h15
